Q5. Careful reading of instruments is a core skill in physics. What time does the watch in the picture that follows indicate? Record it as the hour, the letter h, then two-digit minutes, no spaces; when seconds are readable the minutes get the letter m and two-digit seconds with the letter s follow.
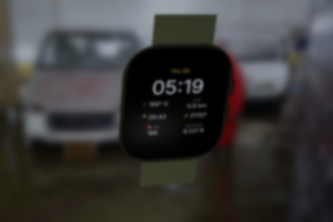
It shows 5h19
